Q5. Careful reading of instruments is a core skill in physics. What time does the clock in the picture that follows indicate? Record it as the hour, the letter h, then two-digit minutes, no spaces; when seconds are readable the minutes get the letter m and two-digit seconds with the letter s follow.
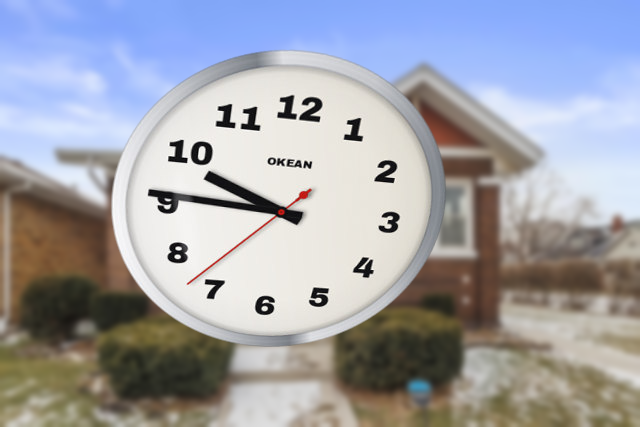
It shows 9h45m37s
